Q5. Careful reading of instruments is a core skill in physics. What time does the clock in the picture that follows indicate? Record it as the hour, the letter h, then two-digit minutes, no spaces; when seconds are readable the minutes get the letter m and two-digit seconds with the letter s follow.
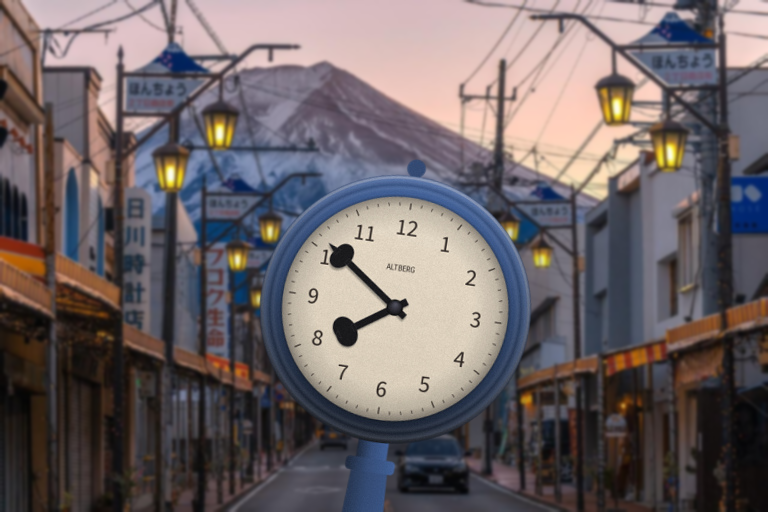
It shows 7h51
